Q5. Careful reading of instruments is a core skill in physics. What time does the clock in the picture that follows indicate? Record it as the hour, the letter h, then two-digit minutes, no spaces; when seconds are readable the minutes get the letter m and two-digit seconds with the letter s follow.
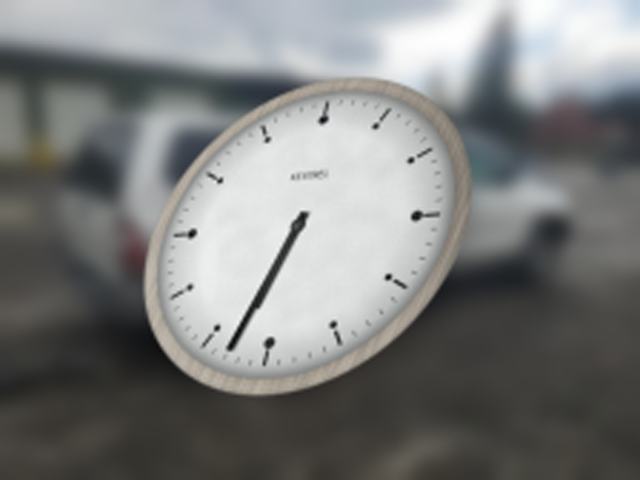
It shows 6h33
